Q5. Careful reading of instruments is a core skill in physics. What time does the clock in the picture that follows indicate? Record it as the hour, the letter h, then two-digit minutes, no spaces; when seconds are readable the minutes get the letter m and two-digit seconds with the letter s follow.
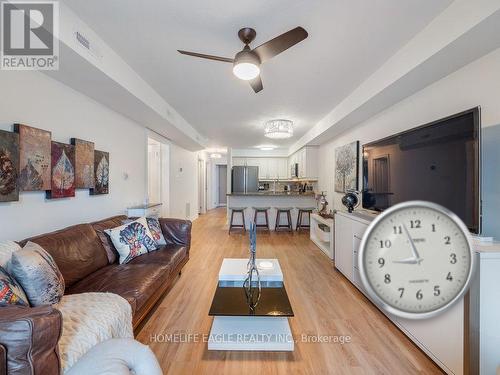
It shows 8h57
